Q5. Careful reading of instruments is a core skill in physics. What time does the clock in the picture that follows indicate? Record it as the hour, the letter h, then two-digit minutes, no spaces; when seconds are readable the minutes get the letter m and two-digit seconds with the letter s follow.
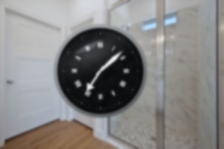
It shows 7h08
